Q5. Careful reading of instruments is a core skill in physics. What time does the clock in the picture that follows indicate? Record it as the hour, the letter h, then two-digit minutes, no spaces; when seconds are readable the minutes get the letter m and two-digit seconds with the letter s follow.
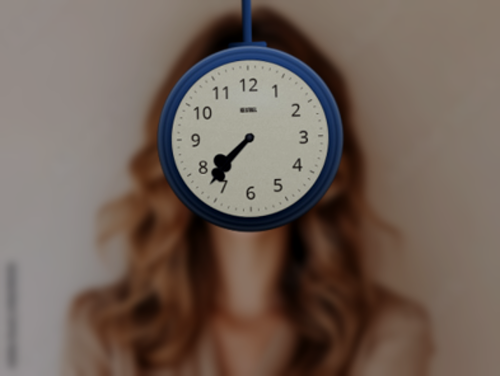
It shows 7h37
